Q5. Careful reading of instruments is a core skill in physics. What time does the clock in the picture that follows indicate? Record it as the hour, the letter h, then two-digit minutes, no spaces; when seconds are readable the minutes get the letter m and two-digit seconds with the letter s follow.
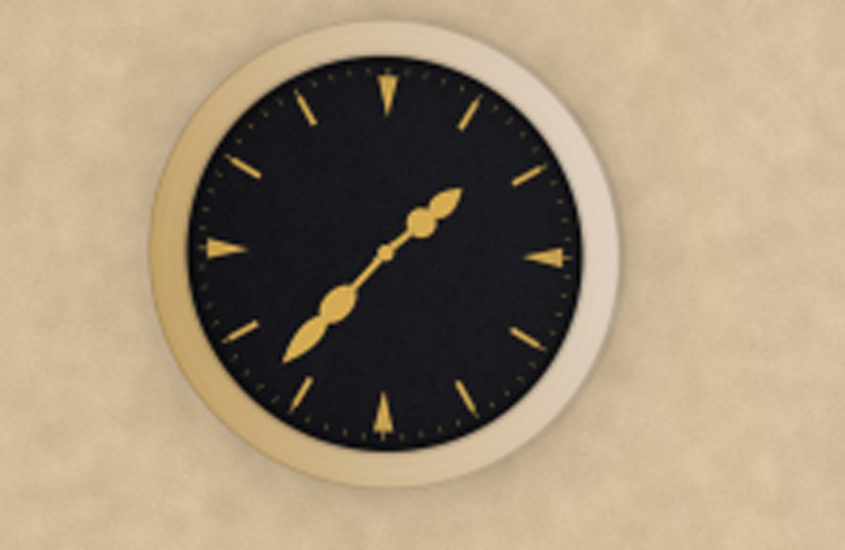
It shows 1h37
